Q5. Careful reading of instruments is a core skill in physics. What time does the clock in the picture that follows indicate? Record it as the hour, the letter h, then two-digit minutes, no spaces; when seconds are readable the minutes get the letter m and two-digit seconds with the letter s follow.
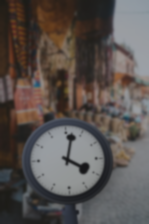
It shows 4h02
